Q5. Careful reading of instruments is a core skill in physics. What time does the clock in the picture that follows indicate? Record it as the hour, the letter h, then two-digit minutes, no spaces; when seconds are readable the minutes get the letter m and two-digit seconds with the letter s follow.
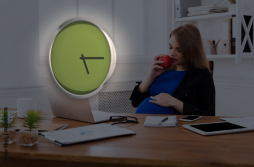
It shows 5h15
